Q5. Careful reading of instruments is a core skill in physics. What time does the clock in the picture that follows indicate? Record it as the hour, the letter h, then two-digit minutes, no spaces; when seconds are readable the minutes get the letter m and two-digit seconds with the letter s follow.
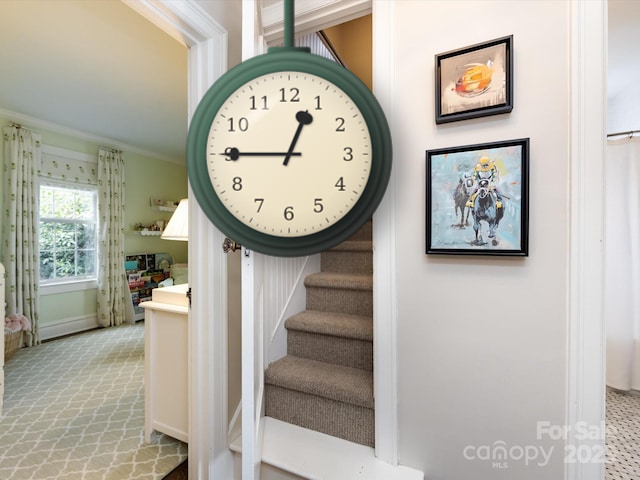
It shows 12h45
